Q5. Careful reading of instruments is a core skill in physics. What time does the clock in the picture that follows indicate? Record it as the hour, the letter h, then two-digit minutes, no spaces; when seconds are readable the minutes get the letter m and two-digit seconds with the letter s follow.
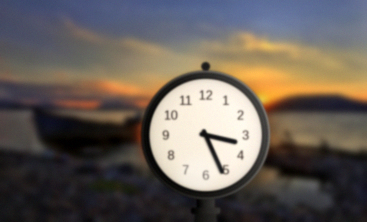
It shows 3h26
